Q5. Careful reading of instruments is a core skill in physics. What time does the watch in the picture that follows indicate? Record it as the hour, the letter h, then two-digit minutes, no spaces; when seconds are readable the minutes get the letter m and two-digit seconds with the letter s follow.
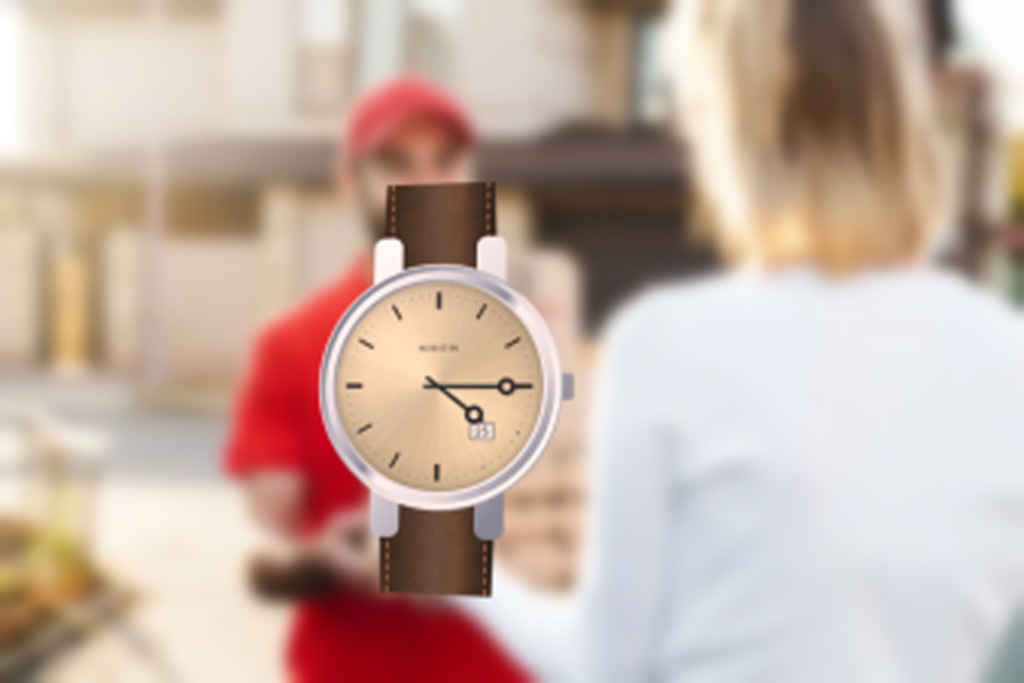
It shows 4h15
